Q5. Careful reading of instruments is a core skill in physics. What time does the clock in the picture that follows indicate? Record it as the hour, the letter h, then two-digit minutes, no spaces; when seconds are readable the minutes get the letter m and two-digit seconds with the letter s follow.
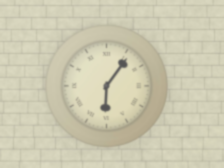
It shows 6h06
